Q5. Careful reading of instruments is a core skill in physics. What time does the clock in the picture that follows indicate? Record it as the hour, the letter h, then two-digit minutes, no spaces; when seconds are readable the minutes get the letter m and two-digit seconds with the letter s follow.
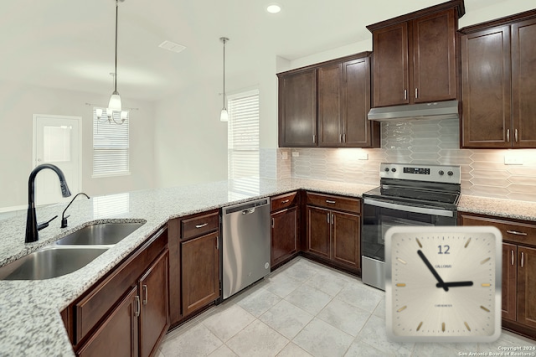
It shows 2h54
